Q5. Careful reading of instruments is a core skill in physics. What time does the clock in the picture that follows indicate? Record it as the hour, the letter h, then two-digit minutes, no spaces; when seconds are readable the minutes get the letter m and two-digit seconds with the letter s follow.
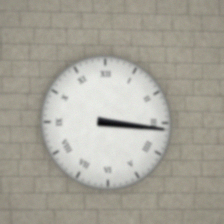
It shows 3h16
